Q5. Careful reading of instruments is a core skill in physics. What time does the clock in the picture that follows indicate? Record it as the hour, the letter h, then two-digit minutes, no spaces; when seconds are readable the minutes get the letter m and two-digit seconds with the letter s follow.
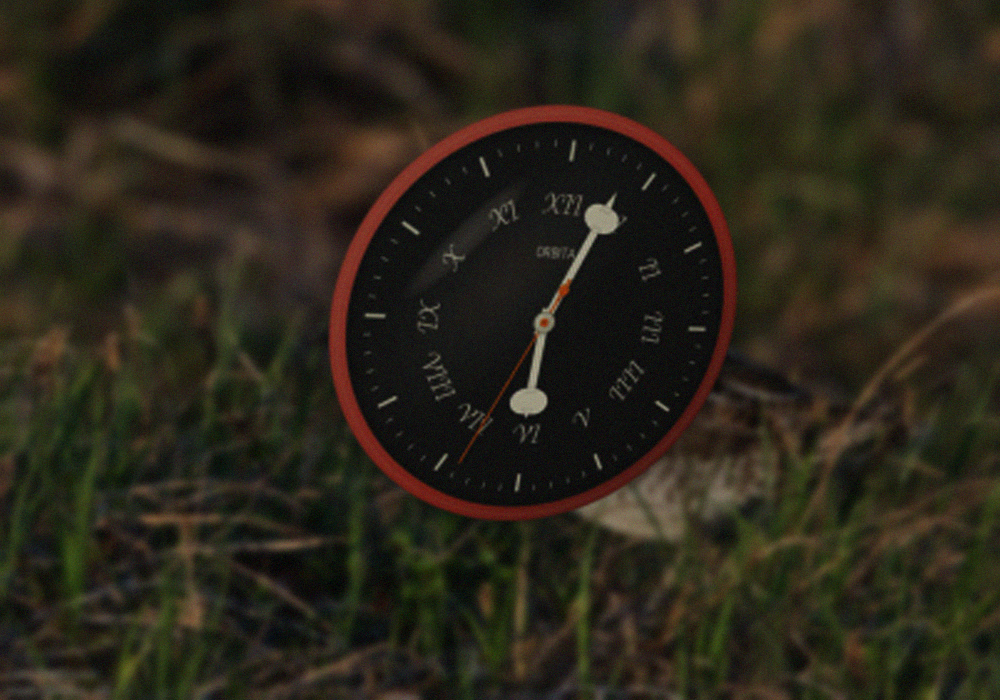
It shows 6h03m34s
